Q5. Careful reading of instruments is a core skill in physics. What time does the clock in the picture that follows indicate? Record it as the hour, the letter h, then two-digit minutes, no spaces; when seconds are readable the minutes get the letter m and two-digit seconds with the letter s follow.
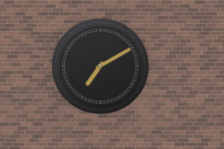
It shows 7h10
